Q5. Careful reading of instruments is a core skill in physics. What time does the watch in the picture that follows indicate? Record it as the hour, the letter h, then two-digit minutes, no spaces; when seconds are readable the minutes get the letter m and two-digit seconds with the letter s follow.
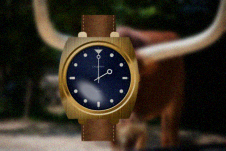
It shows 2h00
